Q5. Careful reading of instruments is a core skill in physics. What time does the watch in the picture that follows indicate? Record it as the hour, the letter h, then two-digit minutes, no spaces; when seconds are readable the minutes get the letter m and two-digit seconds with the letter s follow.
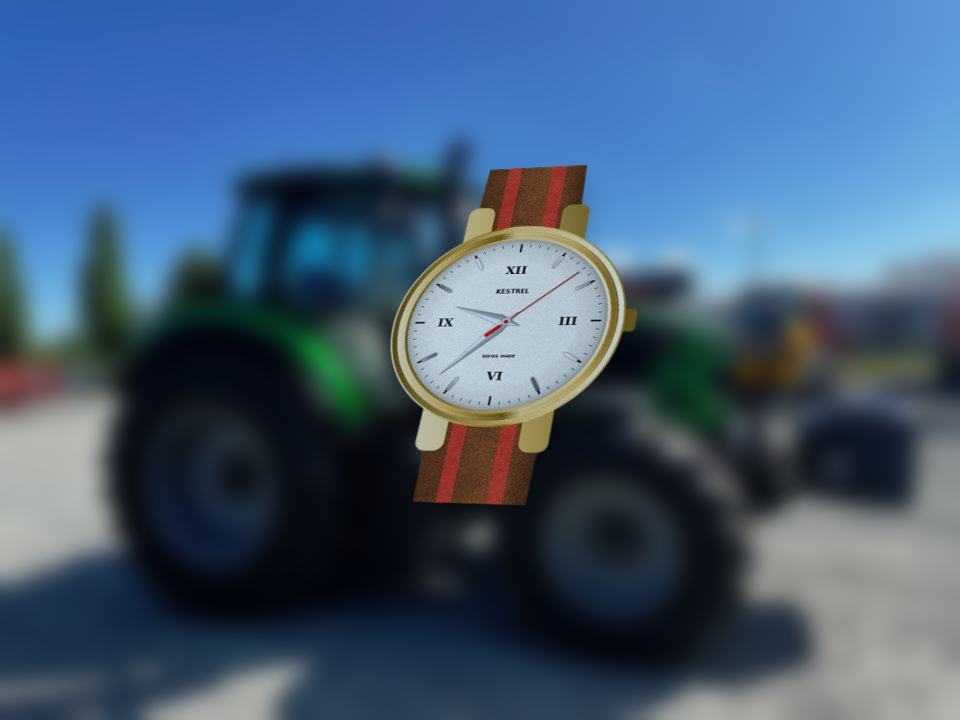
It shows 9h37m08s
